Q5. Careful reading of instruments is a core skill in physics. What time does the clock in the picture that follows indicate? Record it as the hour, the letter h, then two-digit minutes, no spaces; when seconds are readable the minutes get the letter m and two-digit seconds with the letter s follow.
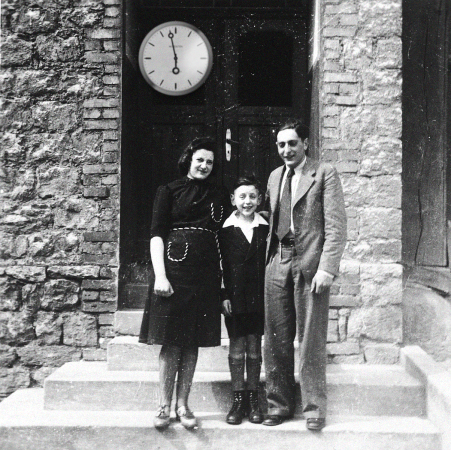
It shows 5h58
